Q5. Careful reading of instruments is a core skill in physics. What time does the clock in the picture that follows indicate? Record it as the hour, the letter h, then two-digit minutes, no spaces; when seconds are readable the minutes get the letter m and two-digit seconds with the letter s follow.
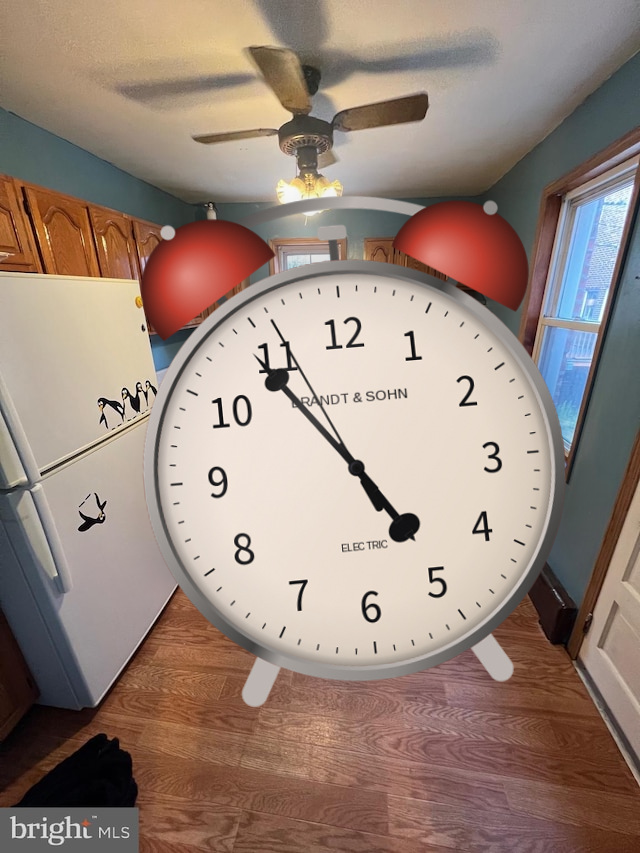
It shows 4h53m56s
